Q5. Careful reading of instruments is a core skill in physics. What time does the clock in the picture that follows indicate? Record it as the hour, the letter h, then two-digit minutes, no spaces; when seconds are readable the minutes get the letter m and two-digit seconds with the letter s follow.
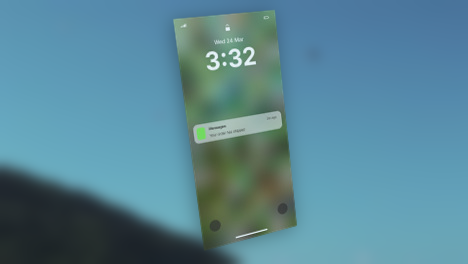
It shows 3h32
